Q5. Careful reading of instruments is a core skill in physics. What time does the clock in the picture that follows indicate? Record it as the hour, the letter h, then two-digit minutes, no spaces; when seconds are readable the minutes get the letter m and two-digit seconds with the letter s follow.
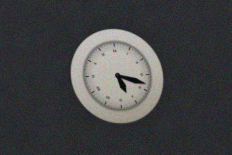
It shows 5h18
